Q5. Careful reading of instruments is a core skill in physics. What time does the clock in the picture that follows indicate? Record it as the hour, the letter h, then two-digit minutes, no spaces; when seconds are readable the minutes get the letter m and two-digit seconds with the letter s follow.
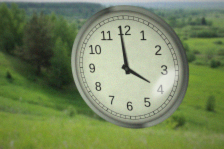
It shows 3h59
